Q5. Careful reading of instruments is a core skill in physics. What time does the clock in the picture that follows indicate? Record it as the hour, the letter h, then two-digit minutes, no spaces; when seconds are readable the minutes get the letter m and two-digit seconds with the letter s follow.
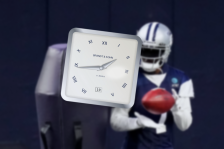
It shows 1h44
